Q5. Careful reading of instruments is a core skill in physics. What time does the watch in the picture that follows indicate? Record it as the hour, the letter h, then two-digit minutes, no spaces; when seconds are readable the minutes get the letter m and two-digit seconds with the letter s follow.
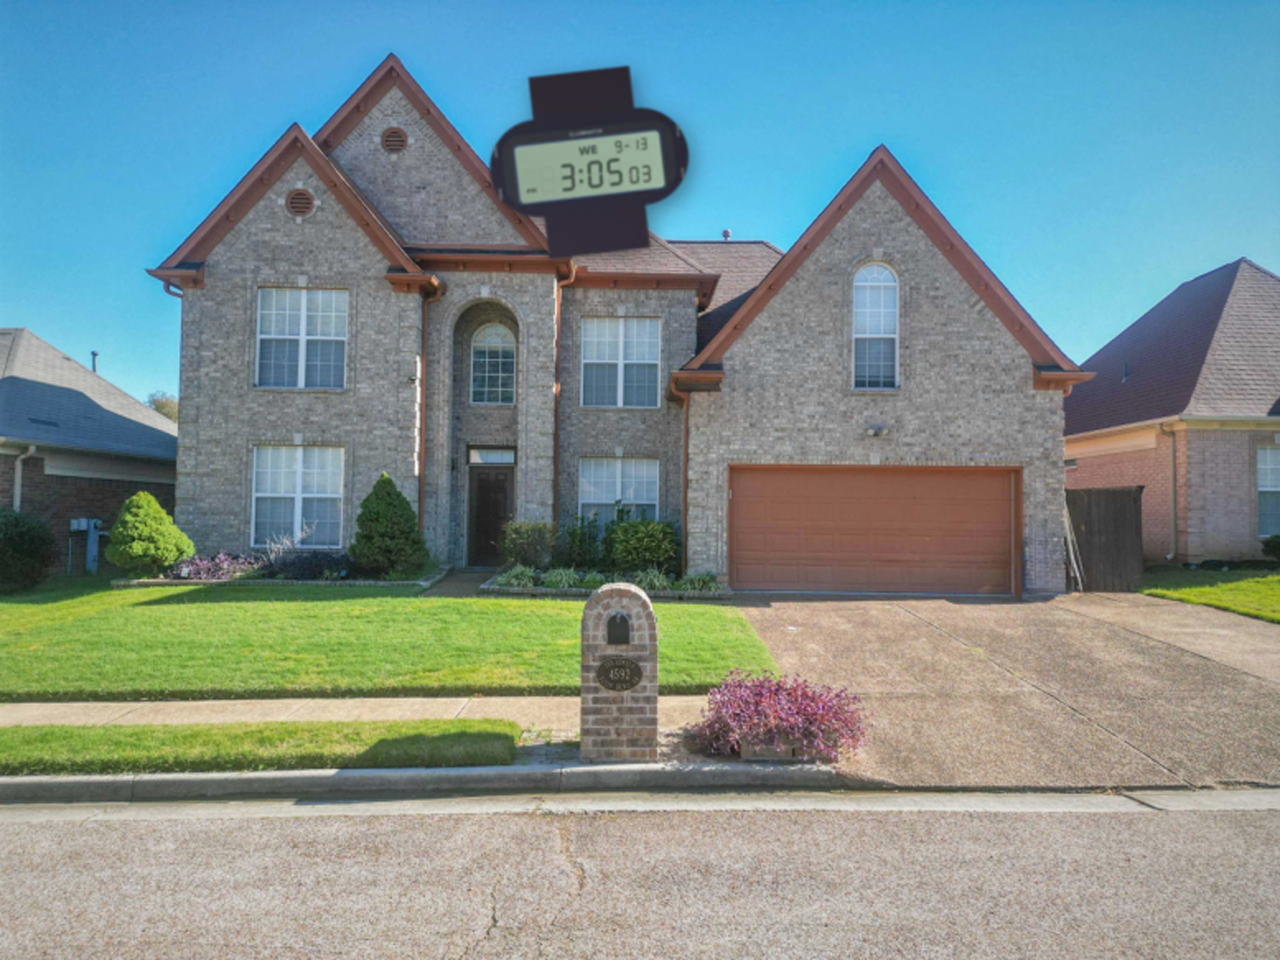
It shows 3h05m03s
